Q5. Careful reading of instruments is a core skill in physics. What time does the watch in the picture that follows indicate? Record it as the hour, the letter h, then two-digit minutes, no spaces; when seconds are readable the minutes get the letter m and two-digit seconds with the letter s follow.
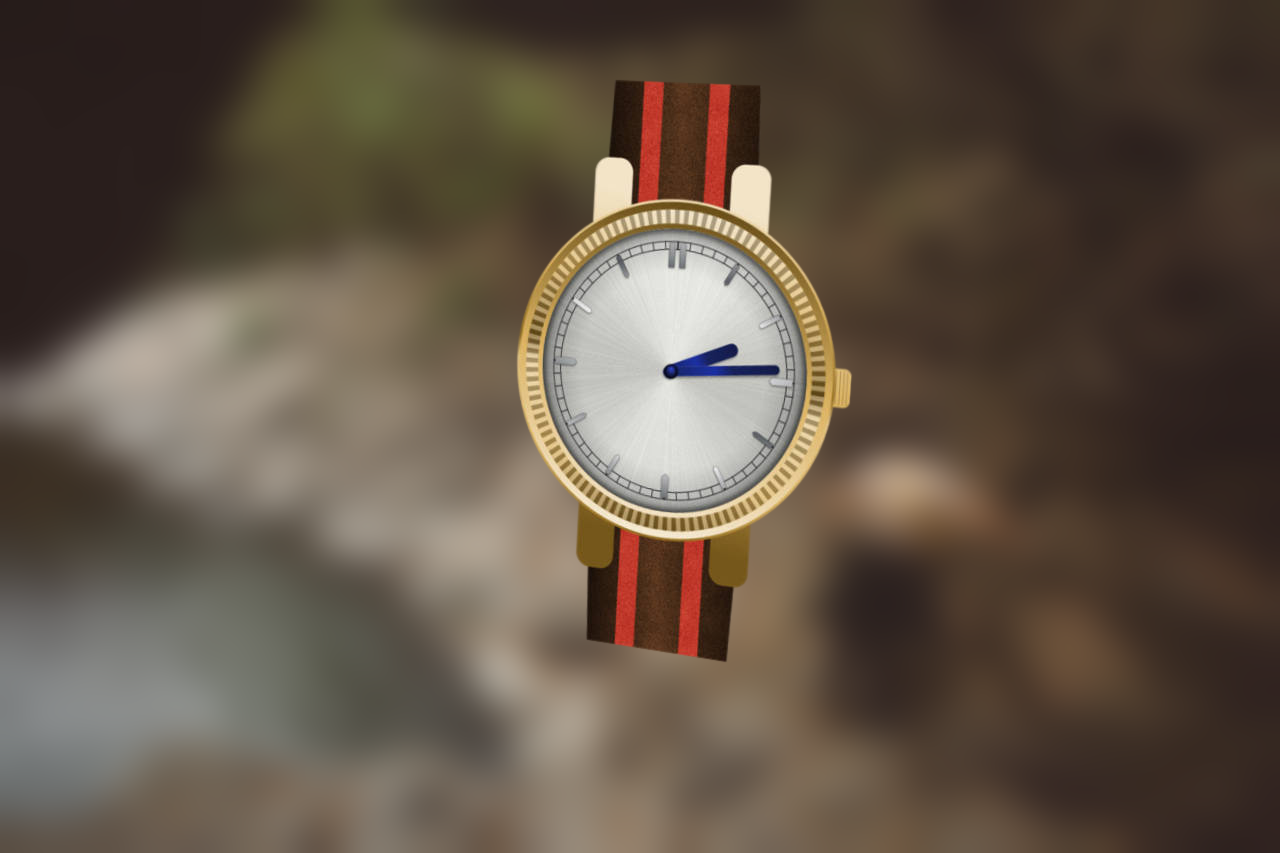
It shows 2h14
